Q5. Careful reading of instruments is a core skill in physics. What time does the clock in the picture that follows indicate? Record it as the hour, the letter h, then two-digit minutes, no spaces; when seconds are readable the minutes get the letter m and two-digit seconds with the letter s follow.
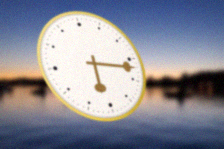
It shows 6h17
